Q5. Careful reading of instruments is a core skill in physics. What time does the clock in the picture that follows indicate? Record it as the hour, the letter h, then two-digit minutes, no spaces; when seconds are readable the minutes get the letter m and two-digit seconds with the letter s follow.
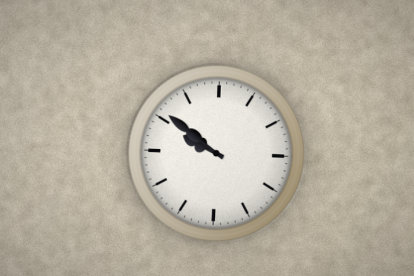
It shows 9h51
